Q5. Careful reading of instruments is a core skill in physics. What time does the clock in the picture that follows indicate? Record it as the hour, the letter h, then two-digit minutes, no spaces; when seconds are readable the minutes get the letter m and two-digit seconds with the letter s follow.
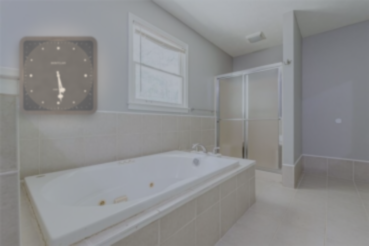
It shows 5h29
